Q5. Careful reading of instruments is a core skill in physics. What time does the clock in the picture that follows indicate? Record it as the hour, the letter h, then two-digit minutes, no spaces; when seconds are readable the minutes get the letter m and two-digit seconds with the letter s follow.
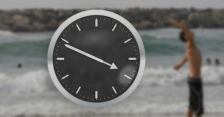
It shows 3h49
